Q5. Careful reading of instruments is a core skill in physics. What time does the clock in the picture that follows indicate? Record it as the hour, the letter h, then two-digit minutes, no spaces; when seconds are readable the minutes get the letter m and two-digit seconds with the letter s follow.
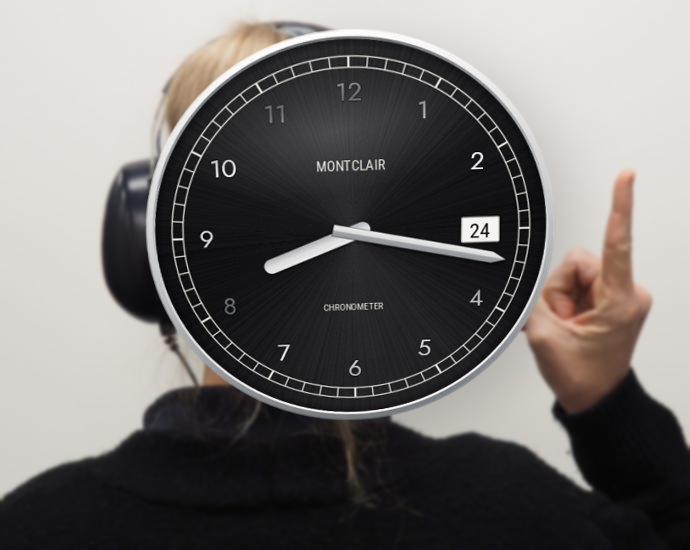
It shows 8h17
